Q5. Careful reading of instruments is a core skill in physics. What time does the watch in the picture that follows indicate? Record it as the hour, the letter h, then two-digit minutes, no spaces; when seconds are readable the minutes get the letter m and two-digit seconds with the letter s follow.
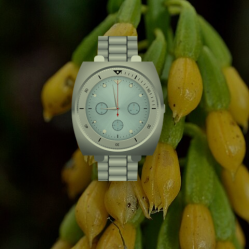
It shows 8h58
